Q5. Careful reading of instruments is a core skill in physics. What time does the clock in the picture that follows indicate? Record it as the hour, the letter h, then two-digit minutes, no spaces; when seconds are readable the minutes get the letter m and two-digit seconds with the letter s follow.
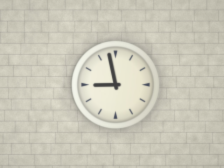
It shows 8h58
